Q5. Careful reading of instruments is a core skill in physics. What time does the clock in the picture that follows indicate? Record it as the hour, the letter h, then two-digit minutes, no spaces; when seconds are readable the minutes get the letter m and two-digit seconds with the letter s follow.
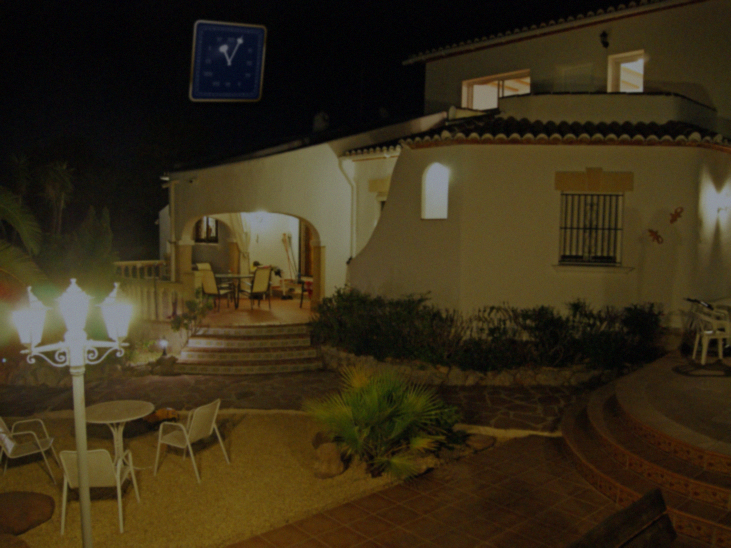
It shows 11h04
